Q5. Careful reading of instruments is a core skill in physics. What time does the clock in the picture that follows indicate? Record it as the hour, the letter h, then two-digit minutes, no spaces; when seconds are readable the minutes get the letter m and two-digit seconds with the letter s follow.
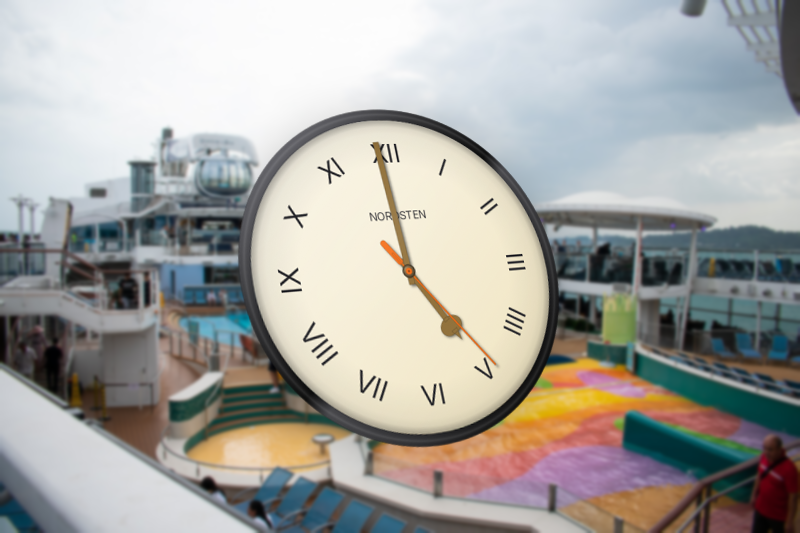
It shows 4h59m24s
